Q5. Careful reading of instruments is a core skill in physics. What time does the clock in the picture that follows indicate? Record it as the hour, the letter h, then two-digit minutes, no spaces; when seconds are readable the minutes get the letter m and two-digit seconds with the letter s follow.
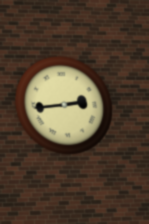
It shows 2h44
